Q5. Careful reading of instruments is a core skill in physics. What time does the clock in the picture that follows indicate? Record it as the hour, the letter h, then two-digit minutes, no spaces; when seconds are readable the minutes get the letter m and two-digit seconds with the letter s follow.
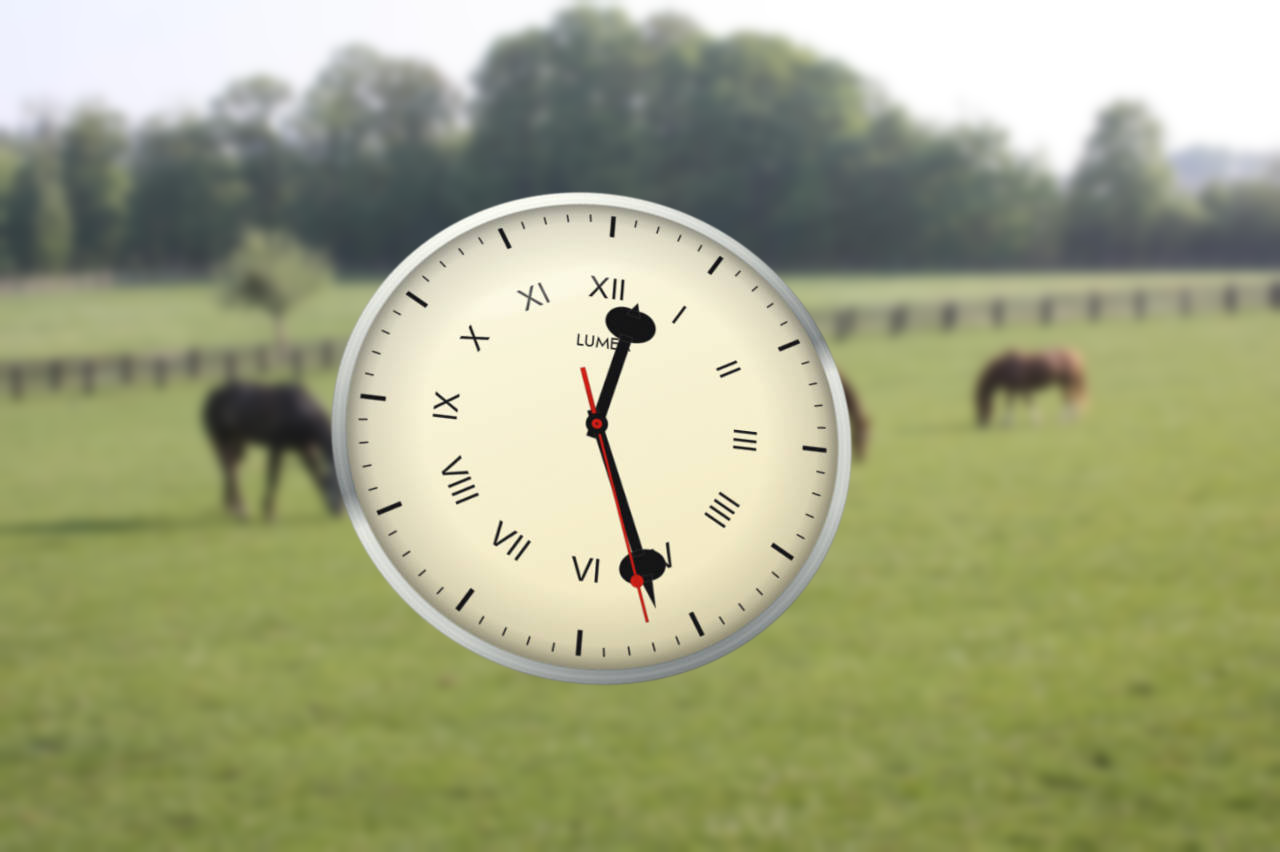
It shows 12h26m27s
